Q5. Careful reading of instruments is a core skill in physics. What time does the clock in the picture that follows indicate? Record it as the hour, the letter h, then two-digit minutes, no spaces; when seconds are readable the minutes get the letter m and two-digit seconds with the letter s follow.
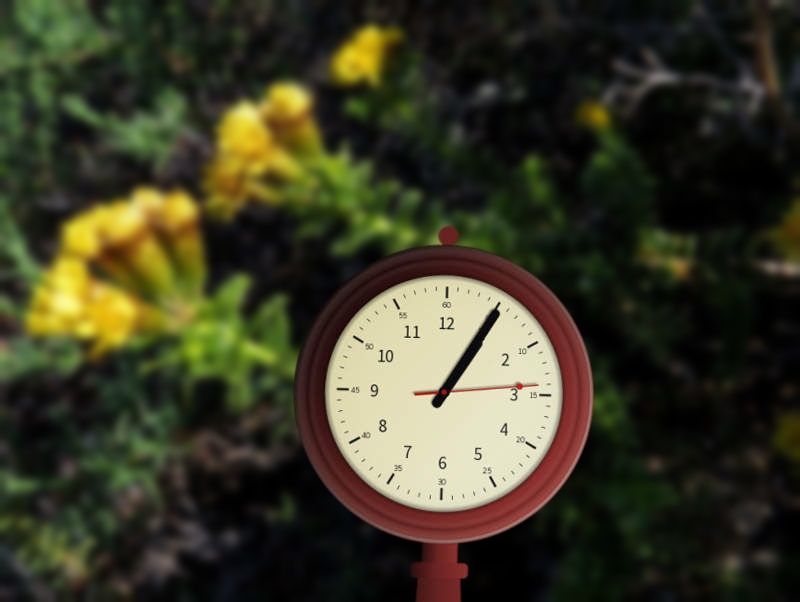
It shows 1h05m14s
